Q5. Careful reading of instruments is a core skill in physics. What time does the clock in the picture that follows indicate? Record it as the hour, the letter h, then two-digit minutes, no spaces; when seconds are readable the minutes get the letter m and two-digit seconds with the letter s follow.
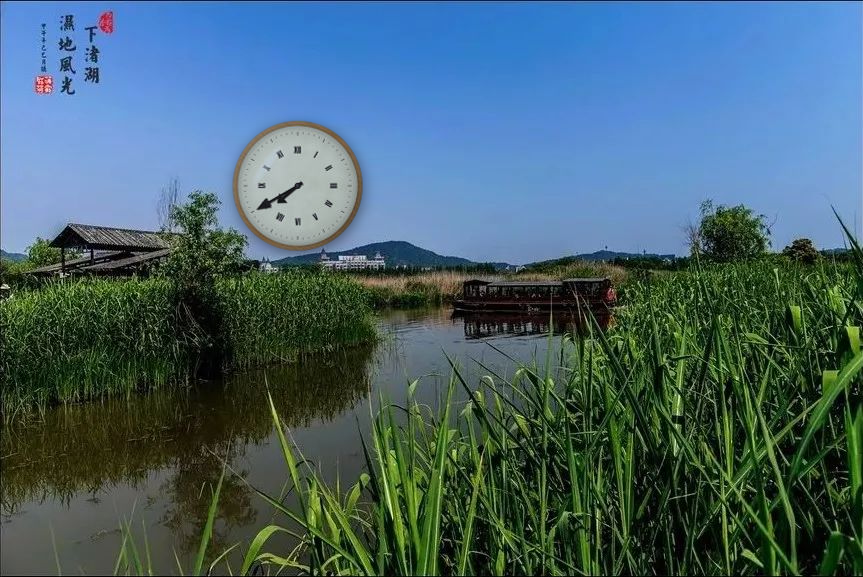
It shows 7h40
